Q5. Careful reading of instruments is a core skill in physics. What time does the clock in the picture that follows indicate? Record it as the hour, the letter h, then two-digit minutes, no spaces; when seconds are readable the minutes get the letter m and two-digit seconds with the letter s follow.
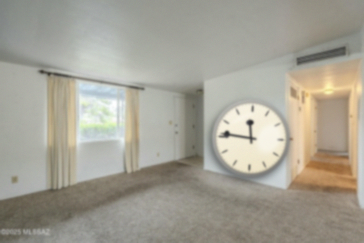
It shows 11h46
